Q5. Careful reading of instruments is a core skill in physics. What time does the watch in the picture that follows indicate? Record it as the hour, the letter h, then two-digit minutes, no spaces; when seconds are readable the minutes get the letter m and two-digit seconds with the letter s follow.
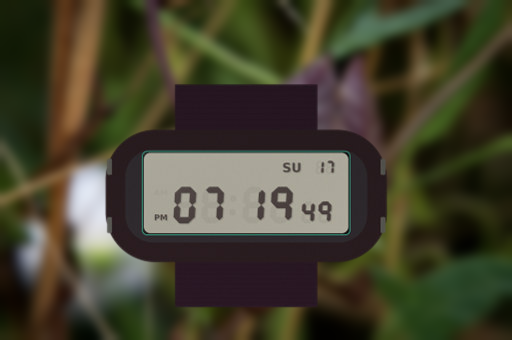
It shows 7h19m49s
